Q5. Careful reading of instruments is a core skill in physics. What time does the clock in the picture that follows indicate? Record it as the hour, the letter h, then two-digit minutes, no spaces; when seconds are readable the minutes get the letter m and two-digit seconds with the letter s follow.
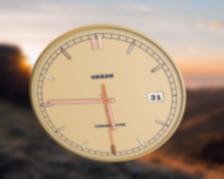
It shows 5h45m30s
